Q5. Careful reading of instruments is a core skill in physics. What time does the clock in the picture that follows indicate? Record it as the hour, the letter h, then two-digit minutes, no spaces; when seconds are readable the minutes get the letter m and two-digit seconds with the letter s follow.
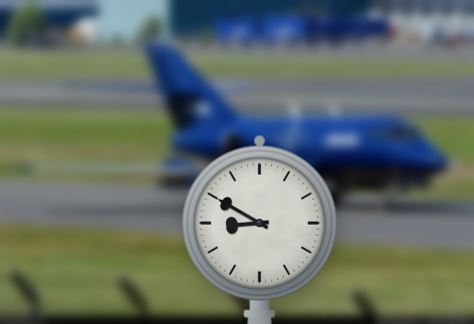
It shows 8h50
